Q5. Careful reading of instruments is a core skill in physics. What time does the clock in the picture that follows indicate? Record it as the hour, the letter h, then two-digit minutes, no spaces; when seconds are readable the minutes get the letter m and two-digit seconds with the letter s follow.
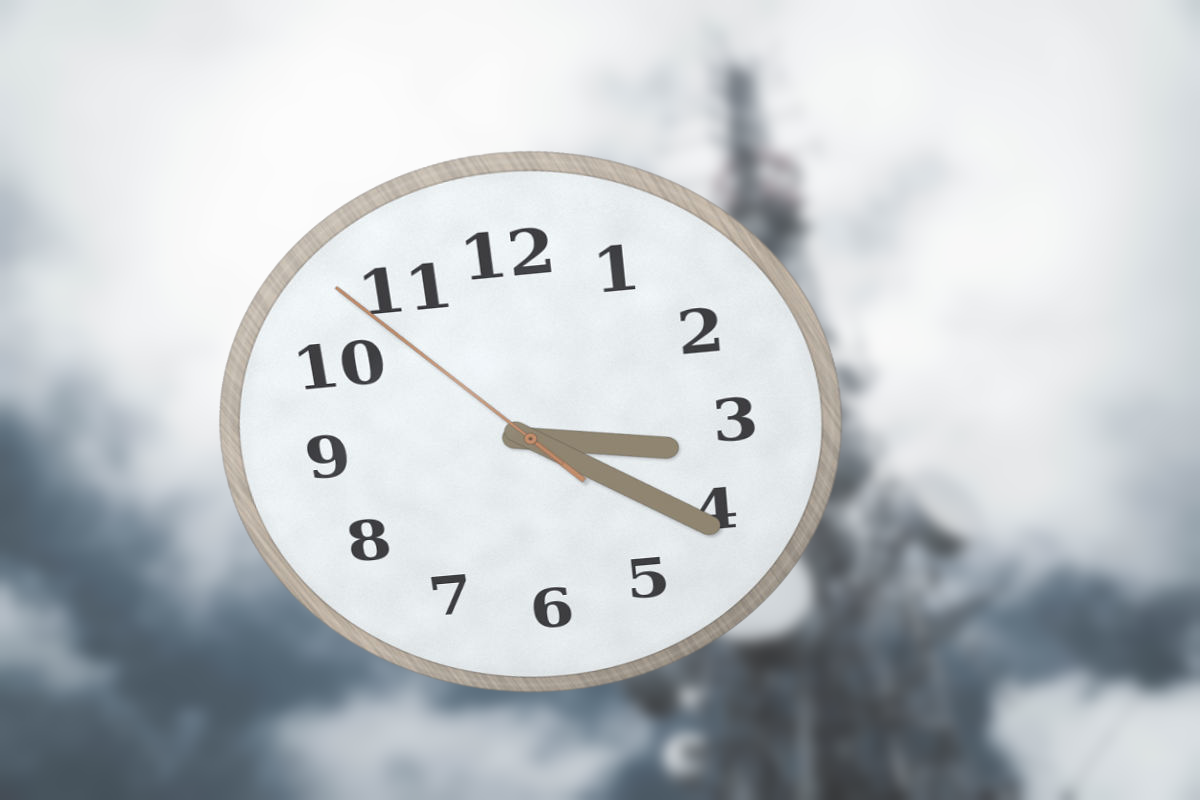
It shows 3h20m53s
